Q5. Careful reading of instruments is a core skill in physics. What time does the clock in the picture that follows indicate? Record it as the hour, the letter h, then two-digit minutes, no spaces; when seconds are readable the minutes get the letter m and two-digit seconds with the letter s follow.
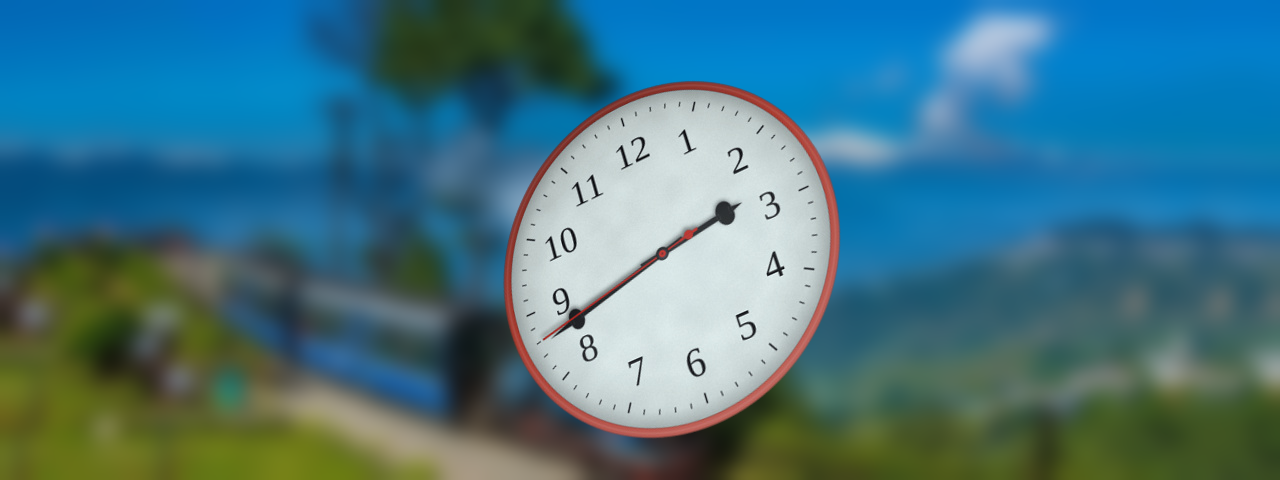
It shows 2h42m43s
